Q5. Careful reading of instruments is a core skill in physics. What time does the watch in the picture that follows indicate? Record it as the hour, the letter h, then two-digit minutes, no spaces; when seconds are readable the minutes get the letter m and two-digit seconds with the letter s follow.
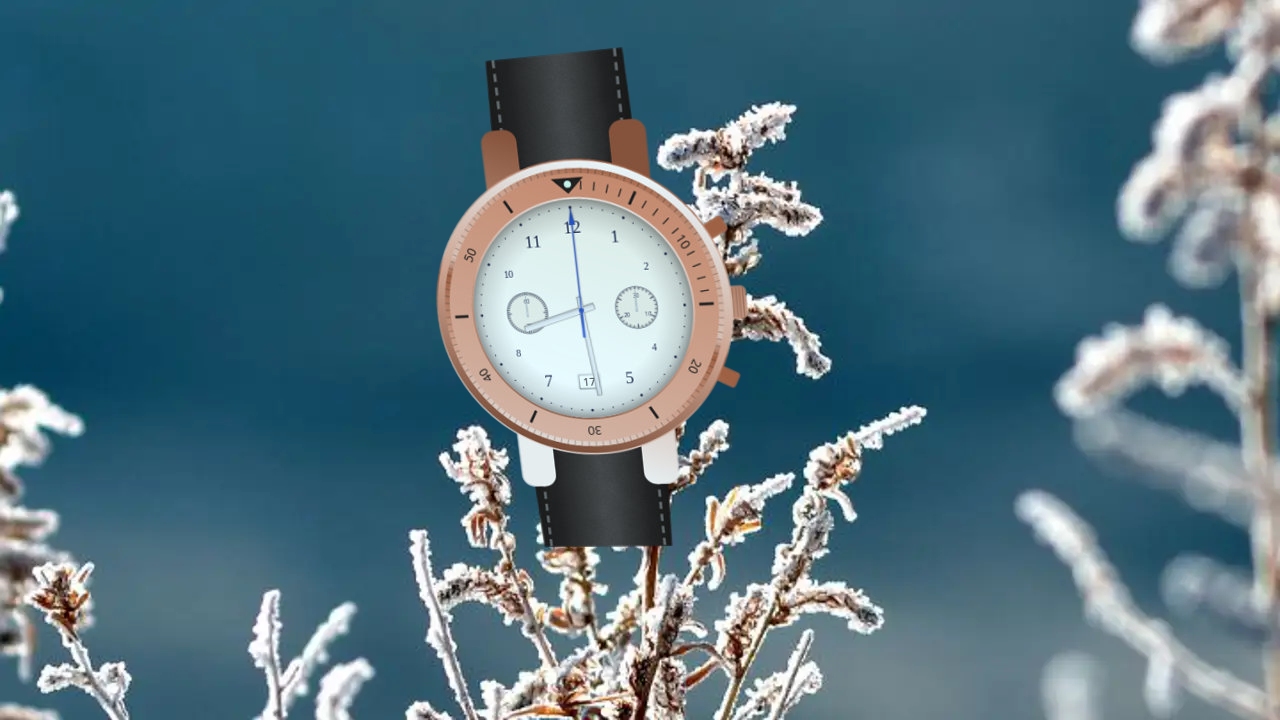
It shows 8h29
